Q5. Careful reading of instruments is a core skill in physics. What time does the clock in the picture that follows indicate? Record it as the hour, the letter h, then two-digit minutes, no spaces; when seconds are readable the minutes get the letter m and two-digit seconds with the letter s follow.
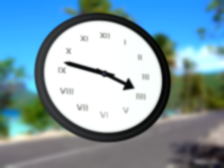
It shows 3h47
